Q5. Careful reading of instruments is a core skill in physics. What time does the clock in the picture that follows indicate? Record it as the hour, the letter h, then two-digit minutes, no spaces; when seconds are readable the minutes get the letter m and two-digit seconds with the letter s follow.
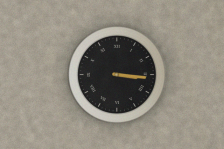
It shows 3h16
